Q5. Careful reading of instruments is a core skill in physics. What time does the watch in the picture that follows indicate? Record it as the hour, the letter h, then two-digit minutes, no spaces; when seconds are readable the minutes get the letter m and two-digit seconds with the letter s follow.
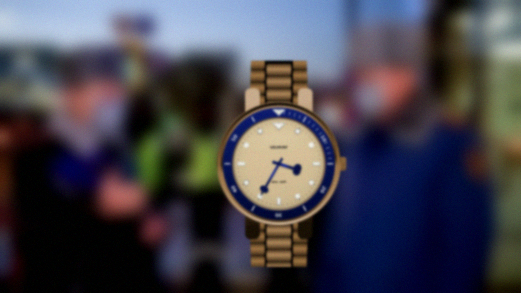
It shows 3h35
